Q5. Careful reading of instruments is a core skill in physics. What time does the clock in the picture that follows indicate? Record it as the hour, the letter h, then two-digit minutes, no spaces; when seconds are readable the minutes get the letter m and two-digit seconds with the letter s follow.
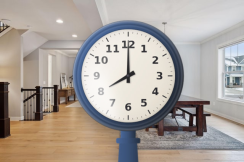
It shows 8h00
